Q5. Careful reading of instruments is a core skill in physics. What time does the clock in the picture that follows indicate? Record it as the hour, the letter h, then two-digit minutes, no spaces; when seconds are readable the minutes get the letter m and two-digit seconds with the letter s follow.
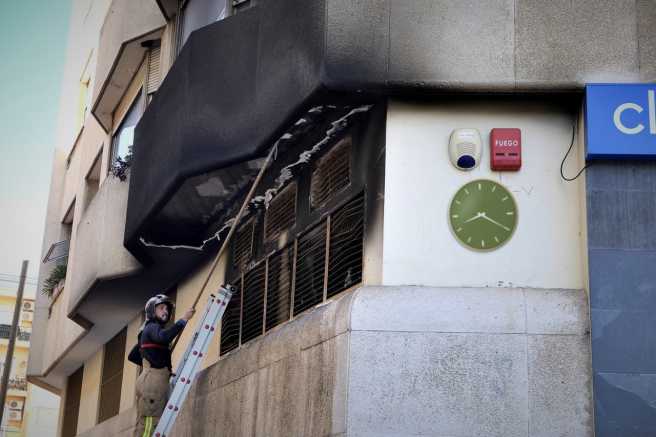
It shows 8h20
